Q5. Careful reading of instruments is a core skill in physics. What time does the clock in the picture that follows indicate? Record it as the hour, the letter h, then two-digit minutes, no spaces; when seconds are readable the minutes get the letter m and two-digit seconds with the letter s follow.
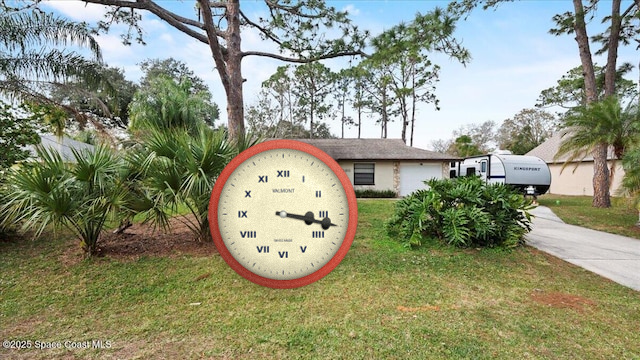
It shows 3h17
